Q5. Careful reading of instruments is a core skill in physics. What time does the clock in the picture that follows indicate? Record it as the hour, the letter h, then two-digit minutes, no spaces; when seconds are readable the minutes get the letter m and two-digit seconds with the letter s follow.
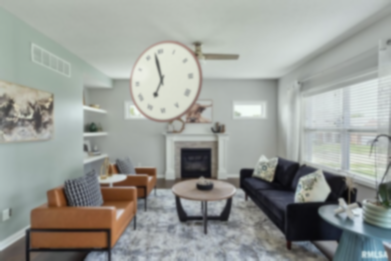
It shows 6h58
